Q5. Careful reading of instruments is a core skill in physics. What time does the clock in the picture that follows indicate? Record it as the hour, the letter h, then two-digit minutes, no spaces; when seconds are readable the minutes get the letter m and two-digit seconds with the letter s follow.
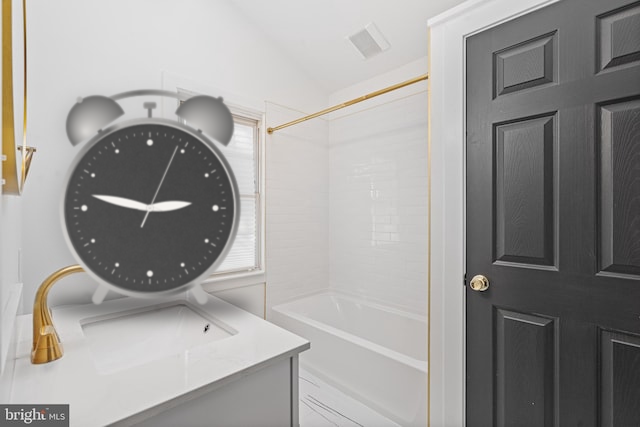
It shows 2h47m04s
